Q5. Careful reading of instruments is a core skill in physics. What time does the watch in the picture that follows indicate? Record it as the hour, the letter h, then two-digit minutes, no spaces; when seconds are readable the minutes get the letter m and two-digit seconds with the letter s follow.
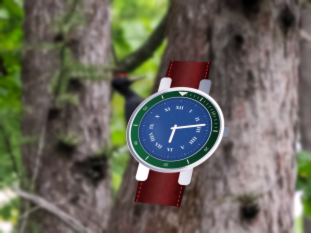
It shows 6h13
